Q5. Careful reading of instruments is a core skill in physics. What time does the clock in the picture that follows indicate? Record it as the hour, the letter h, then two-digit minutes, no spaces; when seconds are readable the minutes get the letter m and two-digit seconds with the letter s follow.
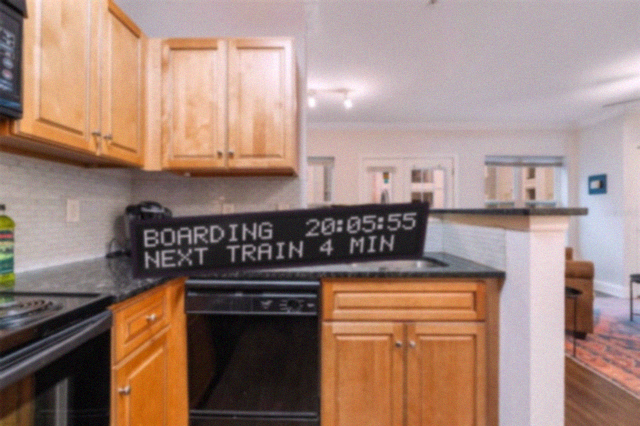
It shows 20h05m55s
